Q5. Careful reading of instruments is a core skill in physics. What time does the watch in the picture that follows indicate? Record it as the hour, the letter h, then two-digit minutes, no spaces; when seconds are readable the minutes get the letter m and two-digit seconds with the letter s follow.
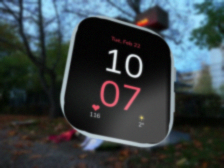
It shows 10h07
